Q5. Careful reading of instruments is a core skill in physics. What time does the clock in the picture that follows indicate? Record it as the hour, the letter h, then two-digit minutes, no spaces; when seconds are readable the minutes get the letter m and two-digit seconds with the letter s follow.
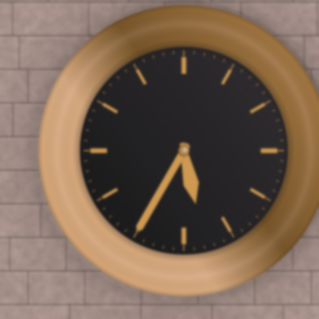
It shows 5h35
